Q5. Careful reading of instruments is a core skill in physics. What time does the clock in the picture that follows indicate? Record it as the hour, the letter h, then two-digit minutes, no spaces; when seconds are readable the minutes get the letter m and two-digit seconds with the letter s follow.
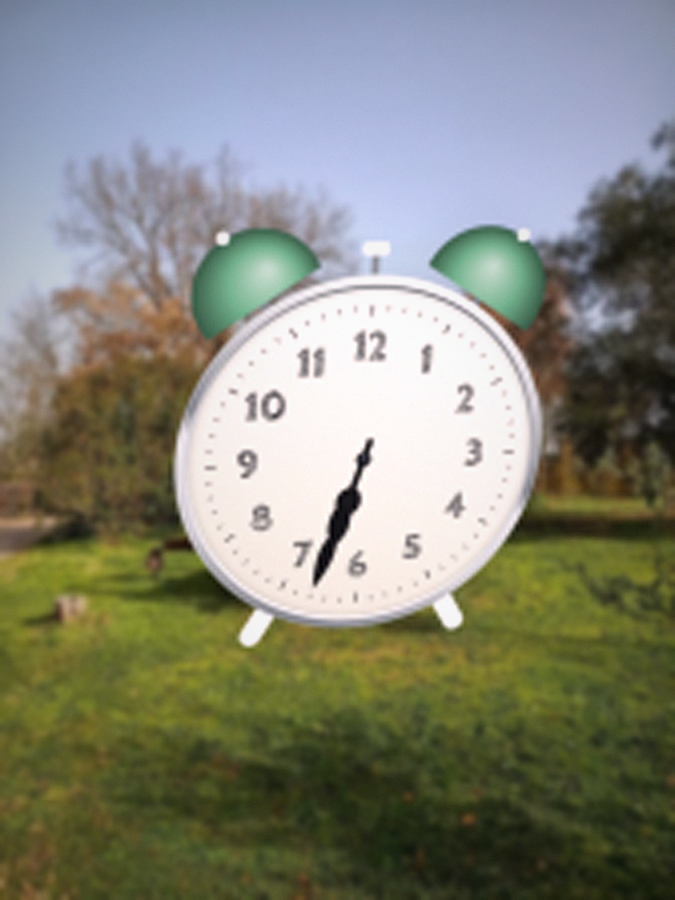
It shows 6h33
